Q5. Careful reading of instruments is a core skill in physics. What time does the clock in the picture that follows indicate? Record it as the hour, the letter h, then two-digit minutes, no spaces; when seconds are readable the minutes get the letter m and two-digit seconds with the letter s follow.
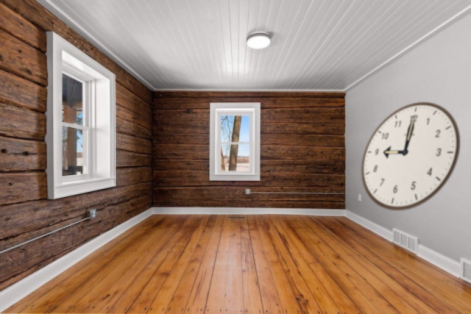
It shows 9h00
